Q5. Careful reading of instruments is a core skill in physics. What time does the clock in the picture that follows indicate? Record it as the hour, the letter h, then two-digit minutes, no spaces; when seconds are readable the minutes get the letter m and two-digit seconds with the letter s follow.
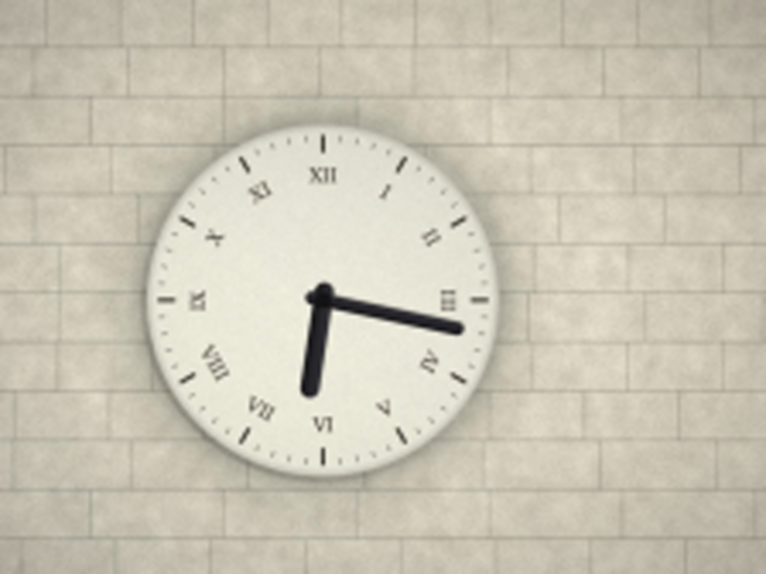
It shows 6h17
